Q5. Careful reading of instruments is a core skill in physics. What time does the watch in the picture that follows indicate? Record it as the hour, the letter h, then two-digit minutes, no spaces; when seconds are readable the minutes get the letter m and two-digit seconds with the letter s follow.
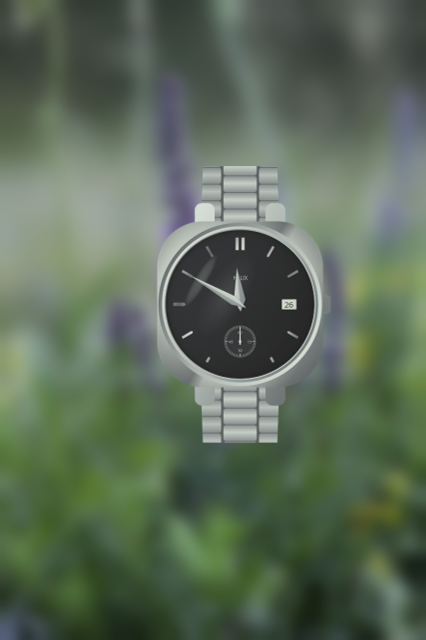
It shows 11h50
